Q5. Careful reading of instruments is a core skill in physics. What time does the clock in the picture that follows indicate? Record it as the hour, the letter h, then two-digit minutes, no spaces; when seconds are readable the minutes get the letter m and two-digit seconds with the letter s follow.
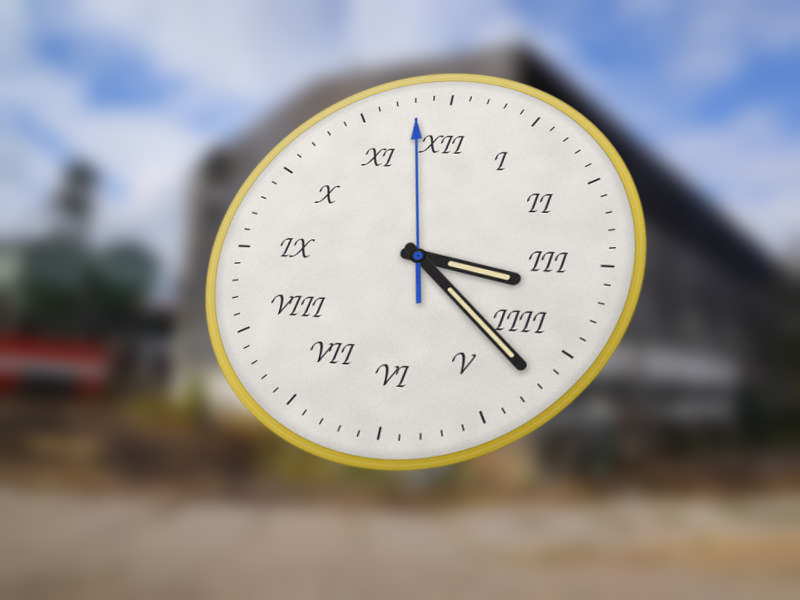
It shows 3h21m58s
